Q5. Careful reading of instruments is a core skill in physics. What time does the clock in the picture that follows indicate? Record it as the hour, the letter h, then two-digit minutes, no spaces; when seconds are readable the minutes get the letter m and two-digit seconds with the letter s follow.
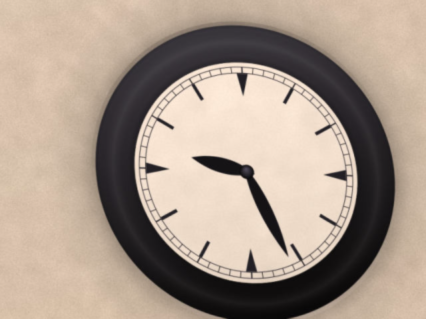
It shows 9h26
